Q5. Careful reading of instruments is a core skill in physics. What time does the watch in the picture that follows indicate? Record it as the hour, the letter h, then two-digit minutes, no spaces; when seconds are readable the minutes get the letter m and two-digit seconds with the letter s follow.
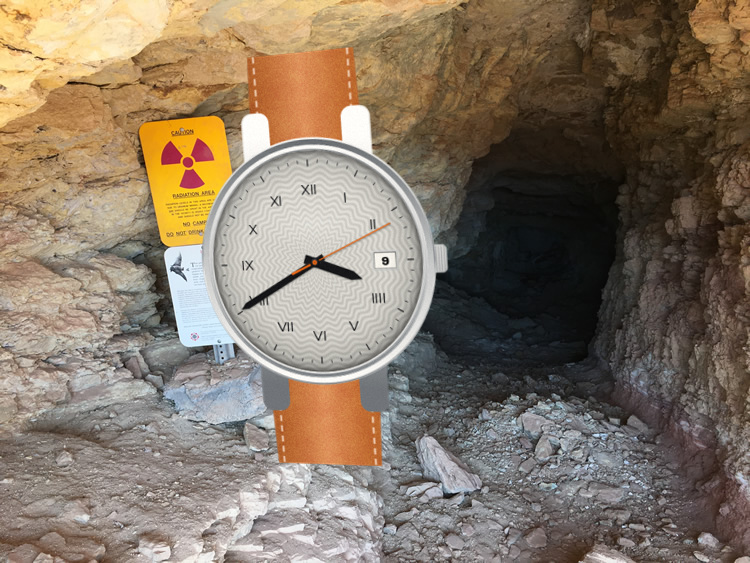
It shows 3h40m11s
